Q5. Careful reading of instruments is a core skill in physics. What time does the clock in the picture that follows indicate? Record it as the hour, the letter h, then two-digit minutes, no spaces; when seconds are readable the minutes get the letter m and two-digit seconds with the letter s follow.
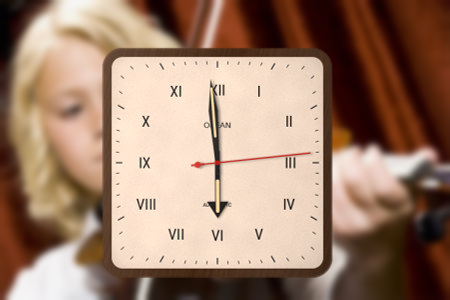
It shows 5h59m14s
